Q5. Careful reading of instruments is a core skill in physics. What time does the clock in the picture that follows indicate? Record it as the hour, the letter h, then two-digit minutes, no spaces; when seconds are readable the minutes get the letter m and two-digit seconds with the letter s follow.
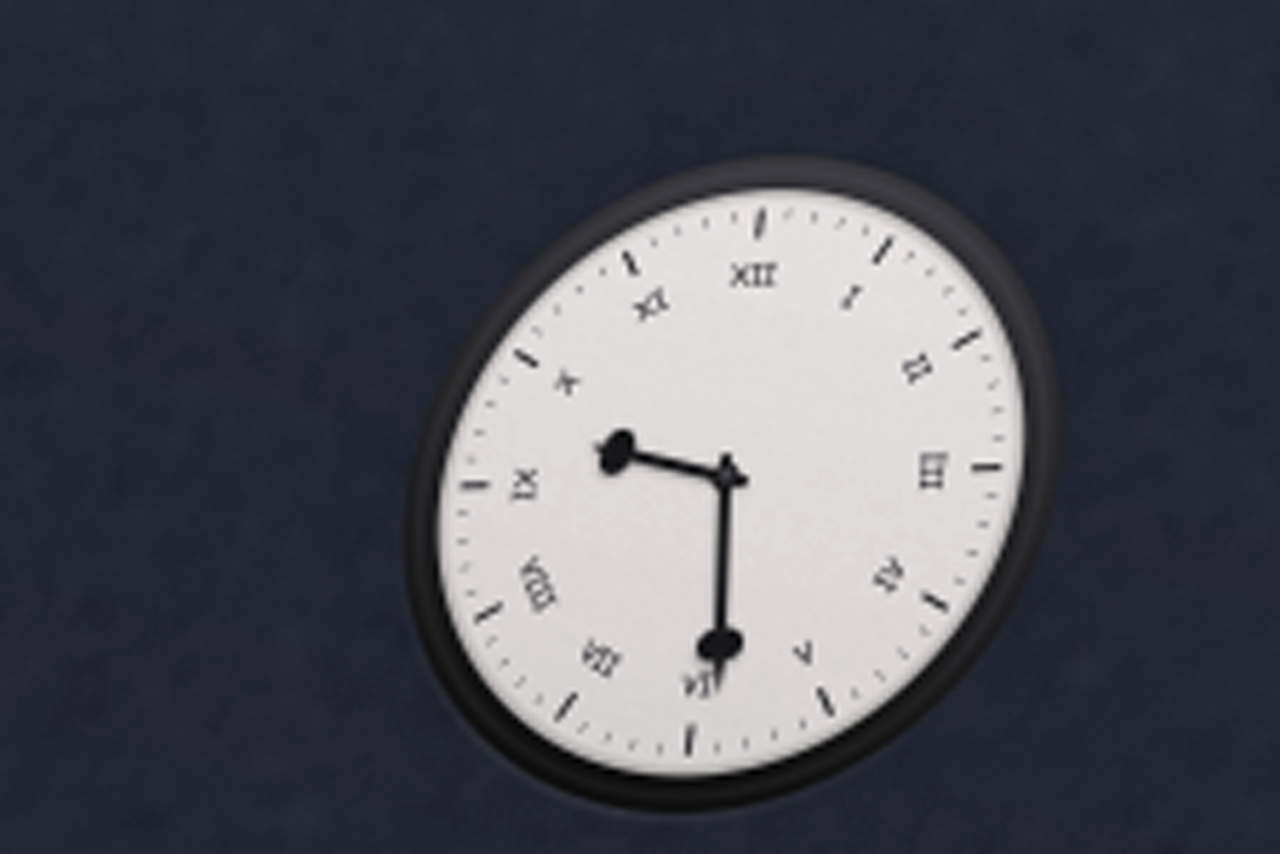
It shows 9h29
